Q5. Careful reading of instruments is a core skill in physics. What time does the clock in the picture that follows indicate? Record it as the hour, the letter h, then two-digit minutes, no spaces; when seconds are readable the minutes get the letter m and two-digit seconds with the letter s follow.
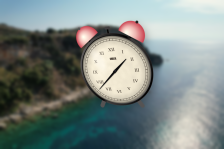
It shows 1h38
